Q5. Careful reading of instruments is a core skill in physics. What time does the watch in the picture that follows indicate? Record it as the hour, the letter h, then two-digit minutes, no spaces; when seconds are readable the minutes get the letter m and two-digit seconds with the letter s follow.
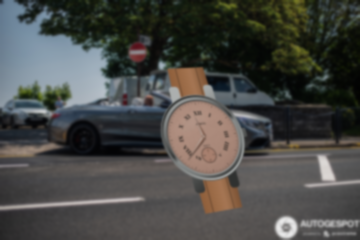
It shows 11h38
